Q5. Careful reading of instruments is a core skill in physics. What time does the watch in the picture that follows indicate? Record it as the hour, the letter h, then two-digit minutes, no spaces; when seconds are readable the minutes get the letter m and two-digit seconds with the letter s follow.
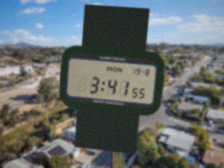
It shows 3h41m55s
